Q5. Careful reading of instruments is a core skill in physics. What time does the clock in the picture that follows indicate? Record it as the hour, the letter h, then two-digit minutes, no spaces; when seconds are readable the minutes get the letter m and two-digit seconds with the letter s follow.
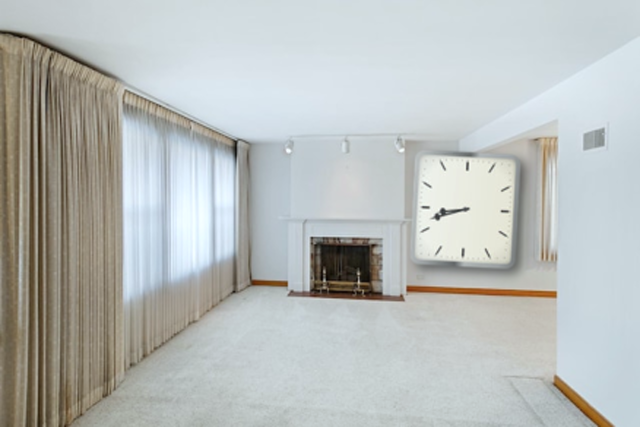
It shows 8h42
